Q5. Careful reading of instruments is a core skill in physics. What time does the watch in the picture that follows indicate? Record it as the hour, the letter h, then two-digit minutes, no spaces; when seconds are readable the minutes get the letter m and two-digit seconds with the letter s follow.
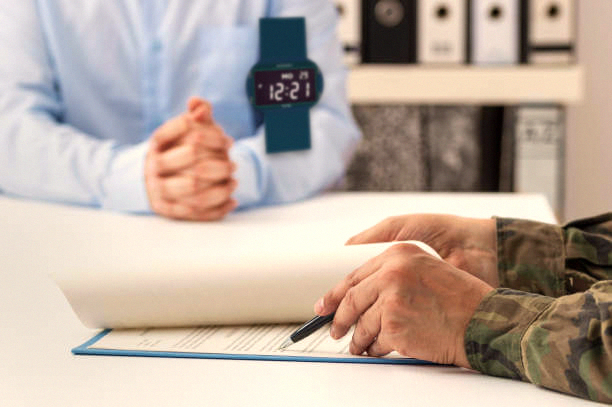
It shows 12h21
